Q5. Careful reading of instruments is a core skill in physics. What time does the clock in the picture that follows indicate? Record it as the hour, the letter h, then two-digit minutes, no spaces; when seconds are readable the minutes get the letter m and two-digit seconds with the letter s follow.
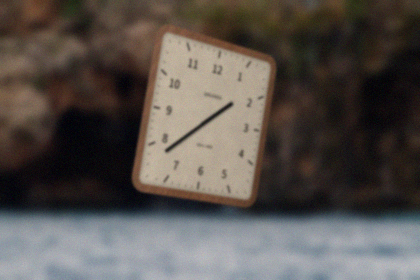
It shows 1h38
